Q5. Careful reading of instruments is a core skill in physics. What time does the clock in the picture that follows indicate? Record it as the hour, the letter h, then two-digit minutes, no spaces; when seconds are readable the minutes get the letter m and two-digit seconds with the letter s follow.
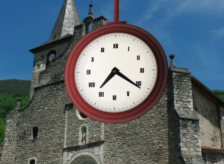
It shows 7h21
